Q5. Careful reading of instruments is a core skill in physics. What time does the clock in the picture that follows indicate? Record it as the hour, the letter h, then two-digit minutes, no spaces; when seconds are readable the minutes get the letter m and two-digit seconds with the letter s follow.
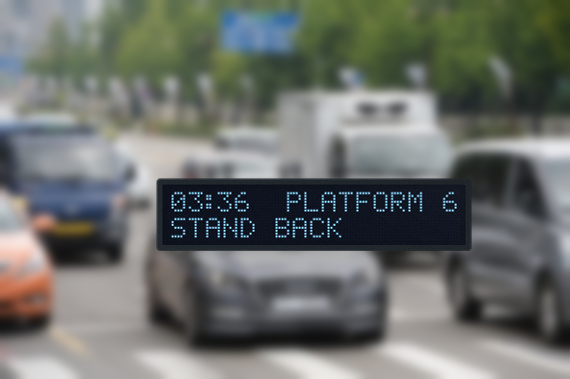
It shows 3h36
